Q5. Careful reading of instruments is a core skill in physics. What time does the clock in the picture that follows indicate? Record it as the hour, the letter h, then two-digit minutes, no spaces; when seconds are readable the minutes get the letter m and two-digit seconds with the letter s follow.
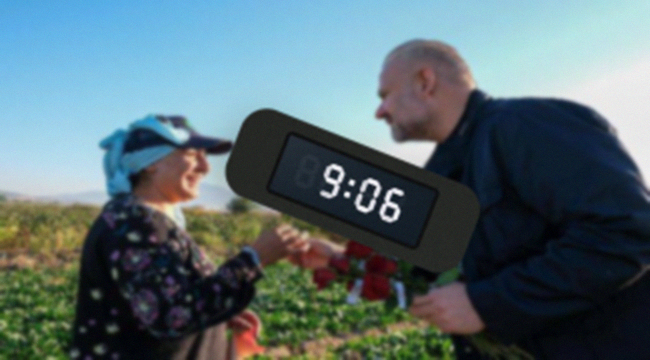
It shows 9h06
